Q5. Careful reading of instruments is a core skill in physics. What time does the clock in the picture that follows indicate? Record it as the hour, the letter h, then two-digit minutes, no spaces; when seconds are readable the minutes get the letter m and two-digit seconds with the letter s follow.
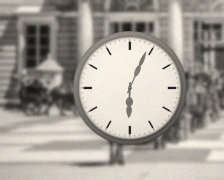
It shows 6h04
